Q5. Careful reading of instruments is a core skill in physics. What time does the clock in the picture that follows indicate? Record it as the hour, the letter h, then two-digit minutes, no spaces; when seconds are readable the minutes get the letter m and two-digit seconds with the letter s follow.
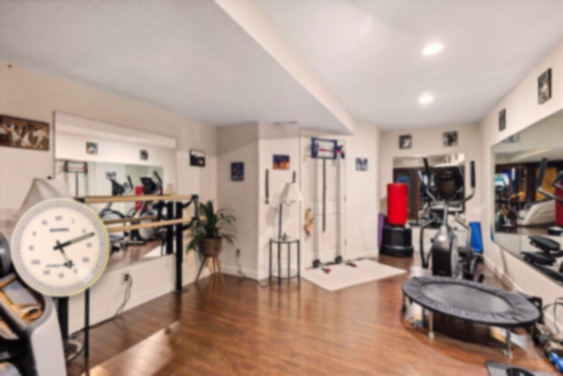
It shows 5h12
